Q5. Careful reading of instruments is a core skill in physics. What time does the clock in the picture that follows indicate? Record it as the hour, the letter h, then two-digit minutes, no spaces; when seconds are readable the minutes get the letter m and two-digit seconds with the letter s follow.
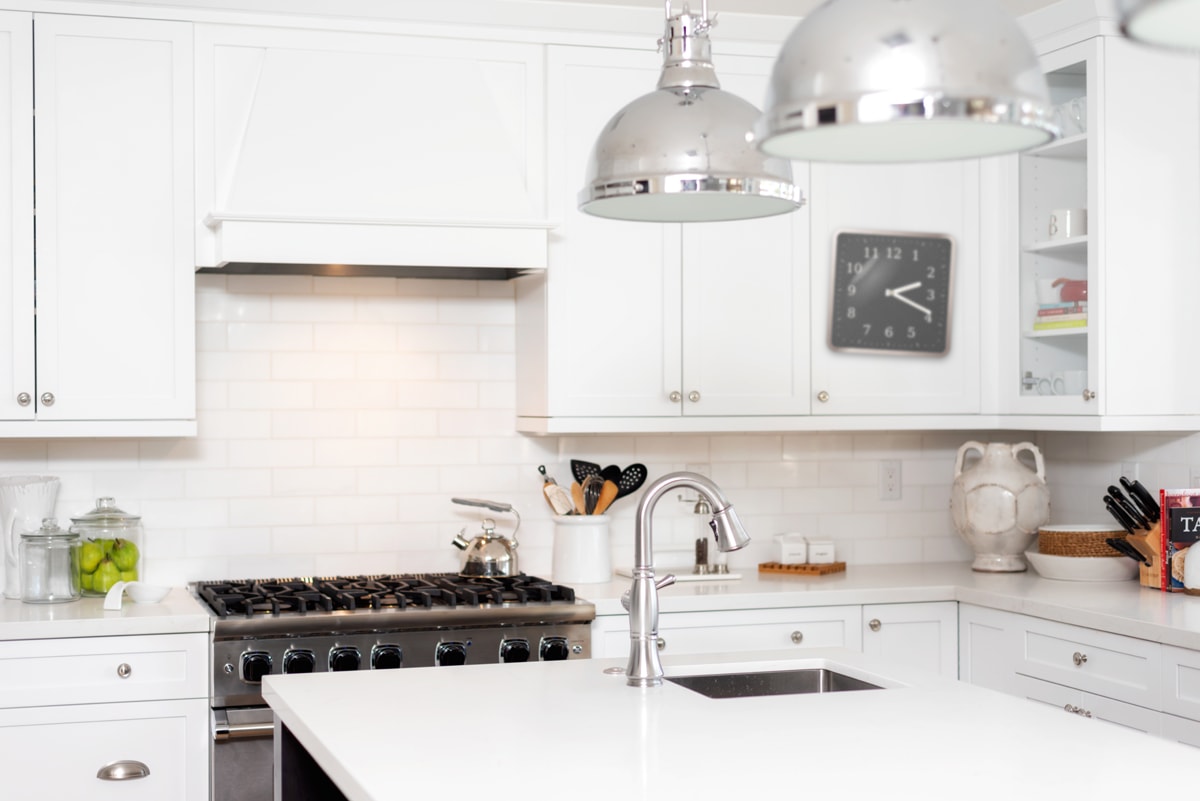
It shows 2h19
